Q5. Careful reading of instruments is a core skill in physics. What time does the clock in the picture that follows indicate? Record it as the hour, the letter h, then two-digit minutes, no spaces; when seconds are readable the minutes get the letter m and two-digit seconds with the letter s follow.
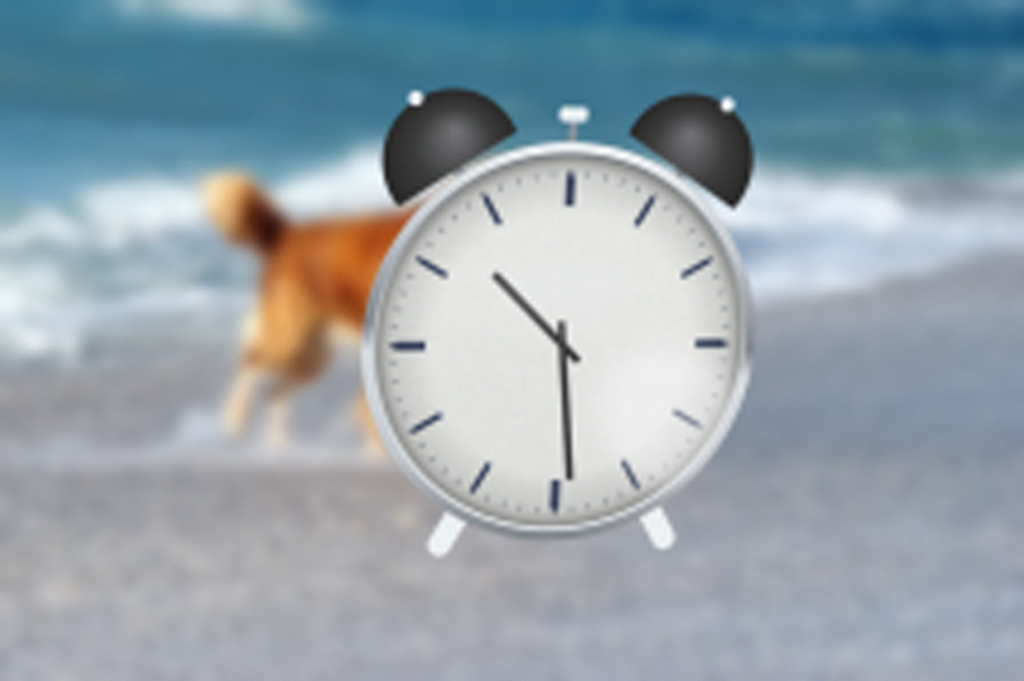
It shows 10h29
